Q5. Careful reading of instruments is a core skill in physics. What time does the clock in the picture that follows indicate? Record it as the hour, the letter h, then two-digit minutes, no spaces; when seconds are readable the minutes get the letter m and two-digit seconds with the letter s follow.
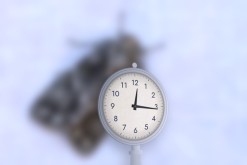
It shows 12h16
